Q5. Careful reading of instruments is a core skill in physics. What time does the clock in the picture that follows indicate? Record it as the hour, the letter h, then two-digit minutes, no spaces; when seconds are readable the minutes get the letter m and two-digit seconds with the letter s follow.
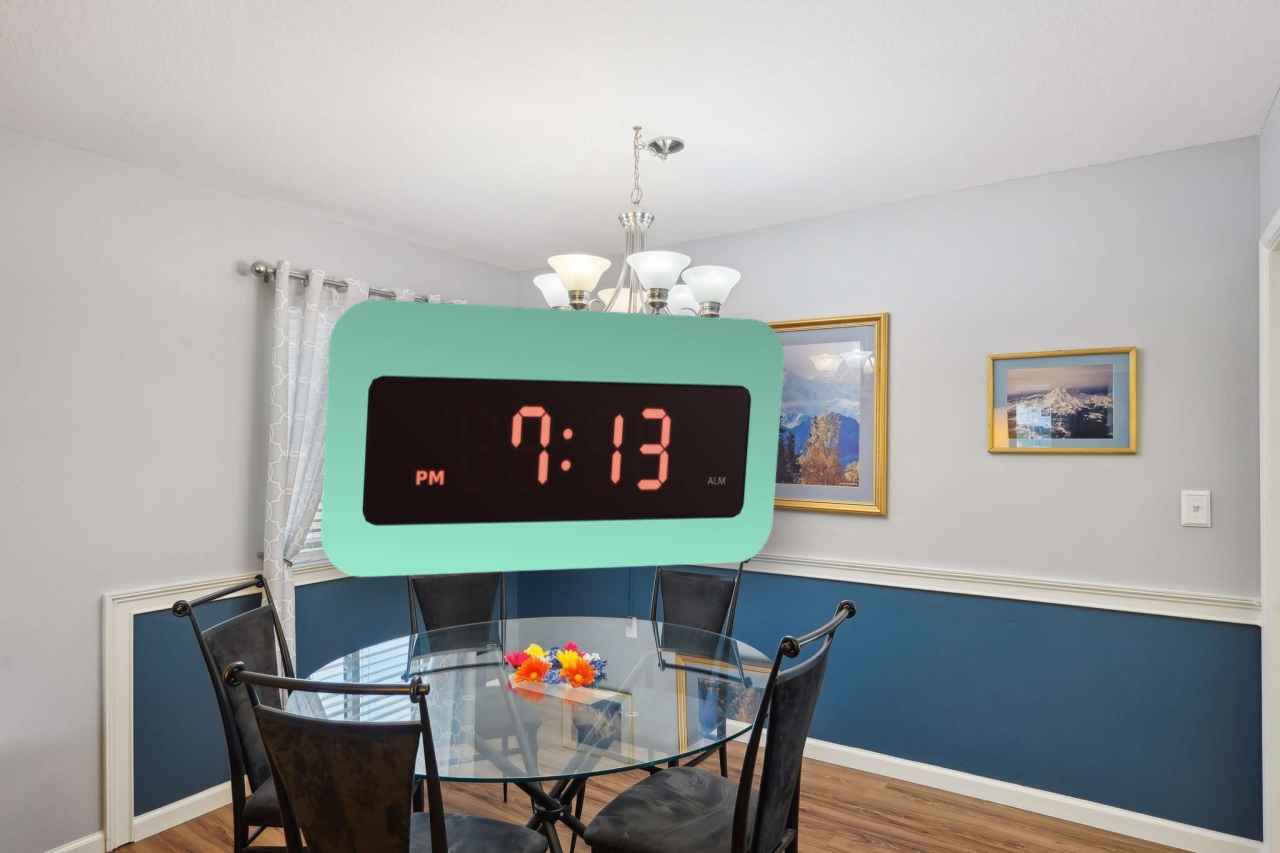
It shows 7h13
